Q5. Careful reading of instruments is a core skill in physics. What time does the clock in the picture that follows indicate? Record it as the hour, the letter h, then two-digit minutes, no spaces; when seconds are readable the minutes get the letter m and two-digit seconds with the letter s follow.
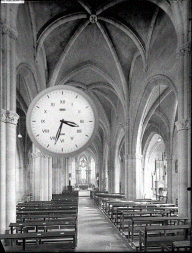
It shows 3h33
